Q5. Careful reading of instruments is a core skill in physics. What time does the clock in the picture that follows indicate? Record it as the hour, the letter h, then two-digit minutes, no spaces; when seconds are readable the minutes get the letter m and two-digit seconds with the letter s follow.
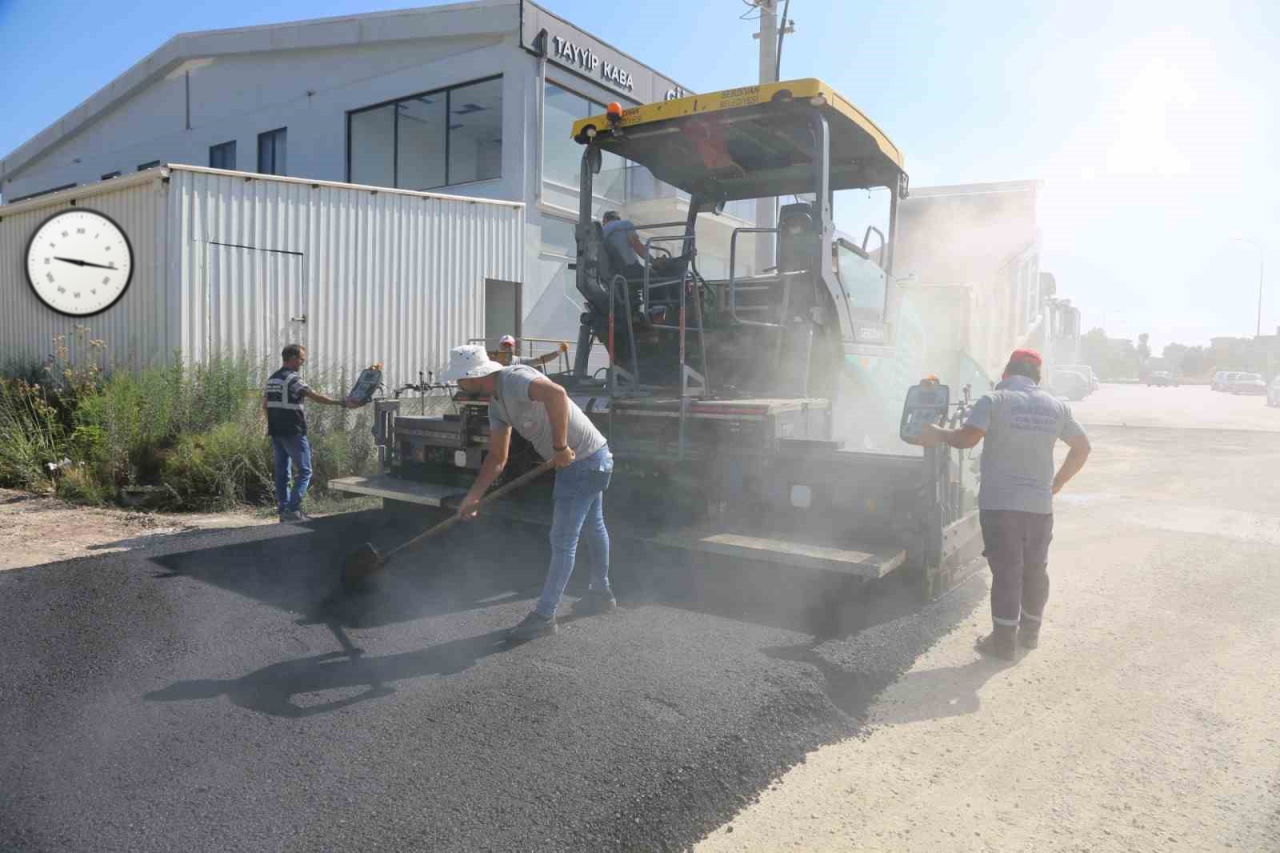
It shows 9h16
